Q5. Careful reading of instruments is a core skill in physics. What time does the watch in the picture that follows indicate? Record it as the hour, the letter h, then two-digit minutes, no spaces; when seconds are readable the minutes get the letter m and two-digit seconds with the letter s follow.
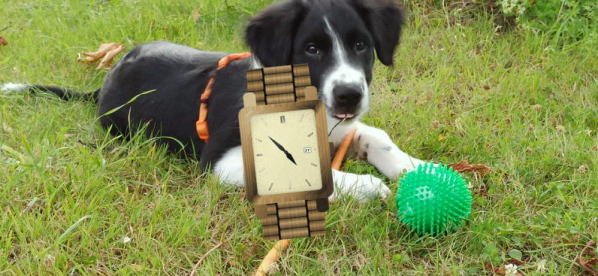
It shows 4h53
